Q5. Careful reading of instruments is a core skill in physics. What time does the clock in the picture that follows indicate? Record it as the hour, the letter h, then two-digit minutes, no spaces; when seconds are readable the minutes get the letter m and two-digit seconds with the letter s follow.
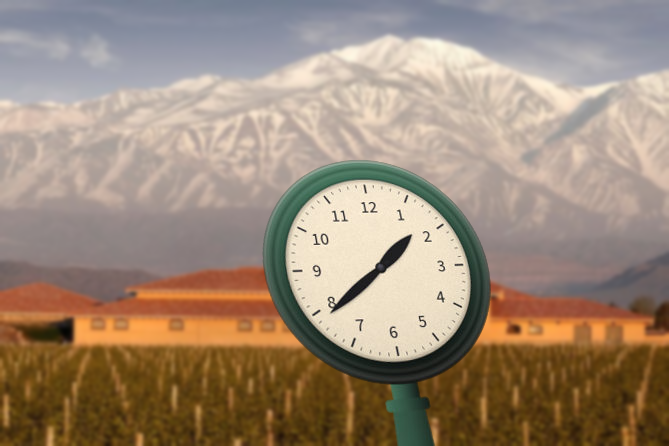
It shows 1h39
